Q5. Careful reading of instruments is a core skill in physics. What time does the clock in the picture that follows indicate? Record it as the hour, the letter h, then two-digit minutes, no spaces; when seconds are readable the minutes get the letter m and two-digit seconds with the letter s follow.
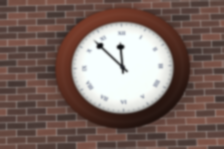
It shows 11h53
